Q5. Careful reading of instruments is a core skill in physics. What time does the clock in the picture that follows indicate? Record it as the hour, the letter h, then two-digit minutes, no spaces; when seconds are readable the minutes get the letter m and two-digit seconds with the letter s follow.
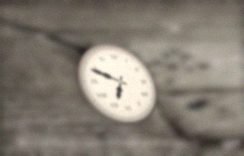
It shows 6h49
